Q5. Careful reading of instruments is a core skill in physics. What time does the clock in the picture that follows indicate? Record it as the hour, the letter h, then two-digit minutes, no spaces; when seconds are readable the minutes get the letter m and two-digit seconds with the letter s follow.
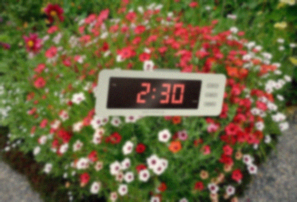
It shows 2h30
